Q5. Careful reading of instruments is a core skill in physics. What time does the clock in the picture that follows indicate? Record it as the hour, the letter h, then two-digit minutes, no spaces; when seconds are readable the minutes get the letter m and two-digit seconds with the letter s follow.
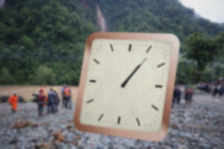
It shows 1h06
